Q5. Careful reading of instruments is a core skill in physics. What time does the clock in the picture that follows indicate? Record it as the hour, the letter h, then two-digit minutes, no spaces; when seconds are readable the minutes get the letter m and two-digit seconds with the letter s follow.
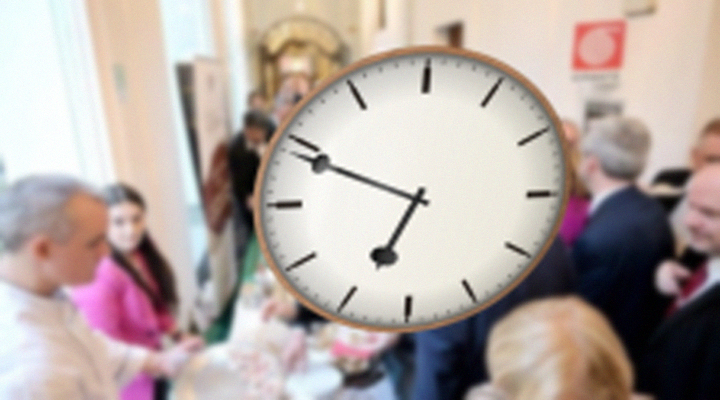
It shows 6h49
